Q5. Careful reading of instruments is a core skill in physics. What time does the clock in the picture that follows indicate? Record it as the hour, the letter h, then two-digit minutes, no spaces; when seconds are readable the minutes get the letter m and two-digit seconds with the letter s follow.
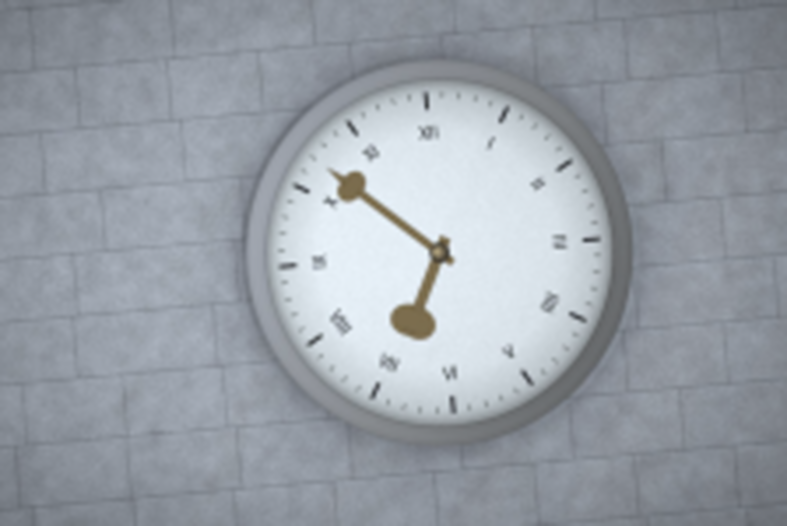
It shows 6h52
